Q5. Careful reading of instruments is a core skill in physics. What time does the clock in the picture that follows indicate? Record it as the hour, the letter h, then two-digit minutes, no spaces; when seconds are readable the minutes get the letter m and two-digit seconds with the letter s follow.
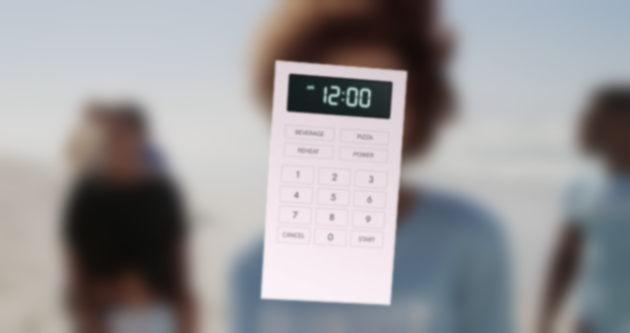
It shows 12h00
